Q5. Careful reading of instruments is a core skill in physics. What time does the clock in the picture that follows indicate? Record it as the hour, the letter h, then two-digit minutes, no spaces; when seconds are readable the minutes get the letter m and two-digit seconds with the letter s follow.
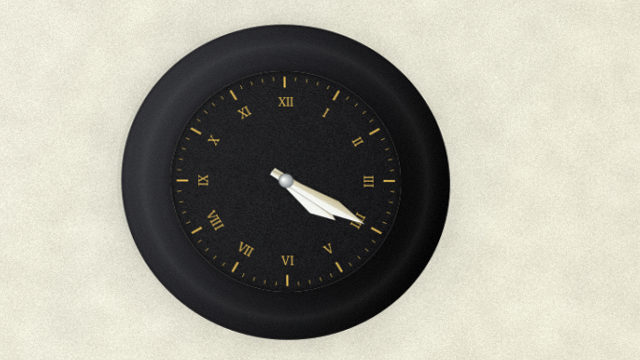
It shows 4h20
